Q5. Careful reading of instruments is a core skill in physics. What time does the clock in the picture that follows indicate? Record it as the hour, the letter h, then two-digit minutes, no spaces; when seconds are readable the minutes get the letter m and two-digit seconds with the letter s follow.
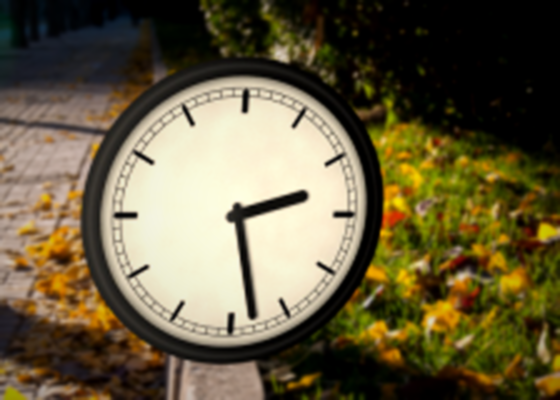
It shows 2h28
